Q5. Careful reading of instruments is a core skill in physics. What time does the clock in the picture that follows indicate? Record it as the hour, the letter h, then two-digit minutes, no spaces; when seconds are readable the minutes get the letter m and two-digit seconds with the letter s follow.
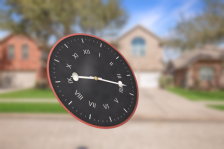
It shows 9h18
